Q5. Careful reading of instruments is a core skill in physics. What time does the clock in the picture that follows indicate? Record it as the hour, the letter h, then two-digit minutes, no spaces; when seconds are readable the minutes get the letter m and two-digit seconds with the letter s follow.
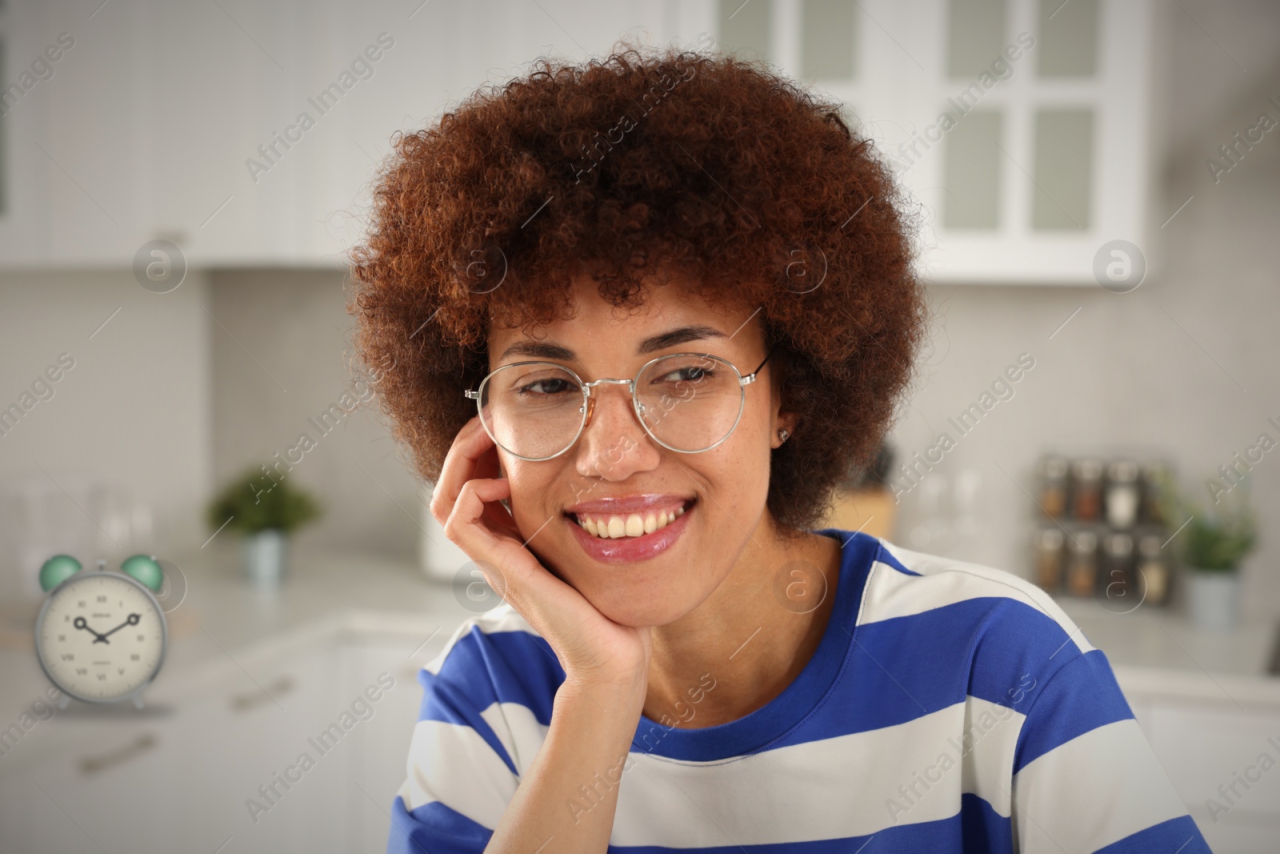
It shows 10h10
